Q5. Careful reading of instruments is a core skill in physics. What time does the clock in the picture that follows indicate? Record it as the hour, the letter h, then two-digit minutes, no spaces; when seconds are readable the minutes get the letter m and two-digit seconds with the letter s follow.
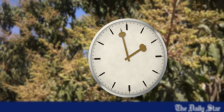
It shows 1h58
